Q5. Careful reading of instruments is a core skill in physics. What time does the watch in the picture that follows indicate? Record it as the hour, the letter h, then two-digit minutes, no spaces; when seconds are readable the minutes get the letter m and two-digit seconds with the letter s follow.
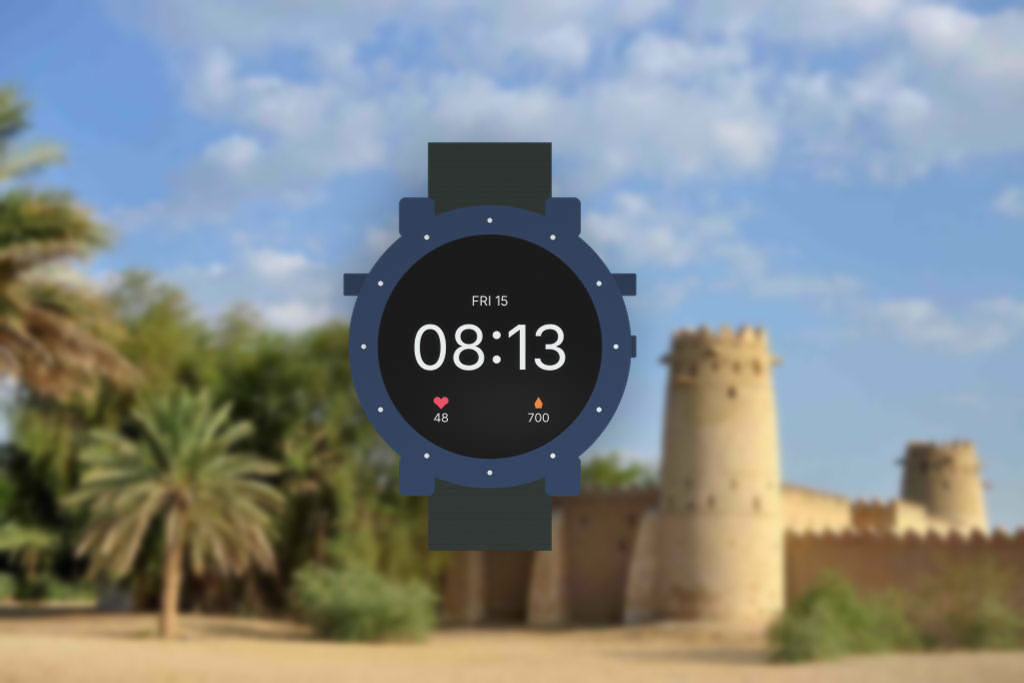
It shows 8h13
